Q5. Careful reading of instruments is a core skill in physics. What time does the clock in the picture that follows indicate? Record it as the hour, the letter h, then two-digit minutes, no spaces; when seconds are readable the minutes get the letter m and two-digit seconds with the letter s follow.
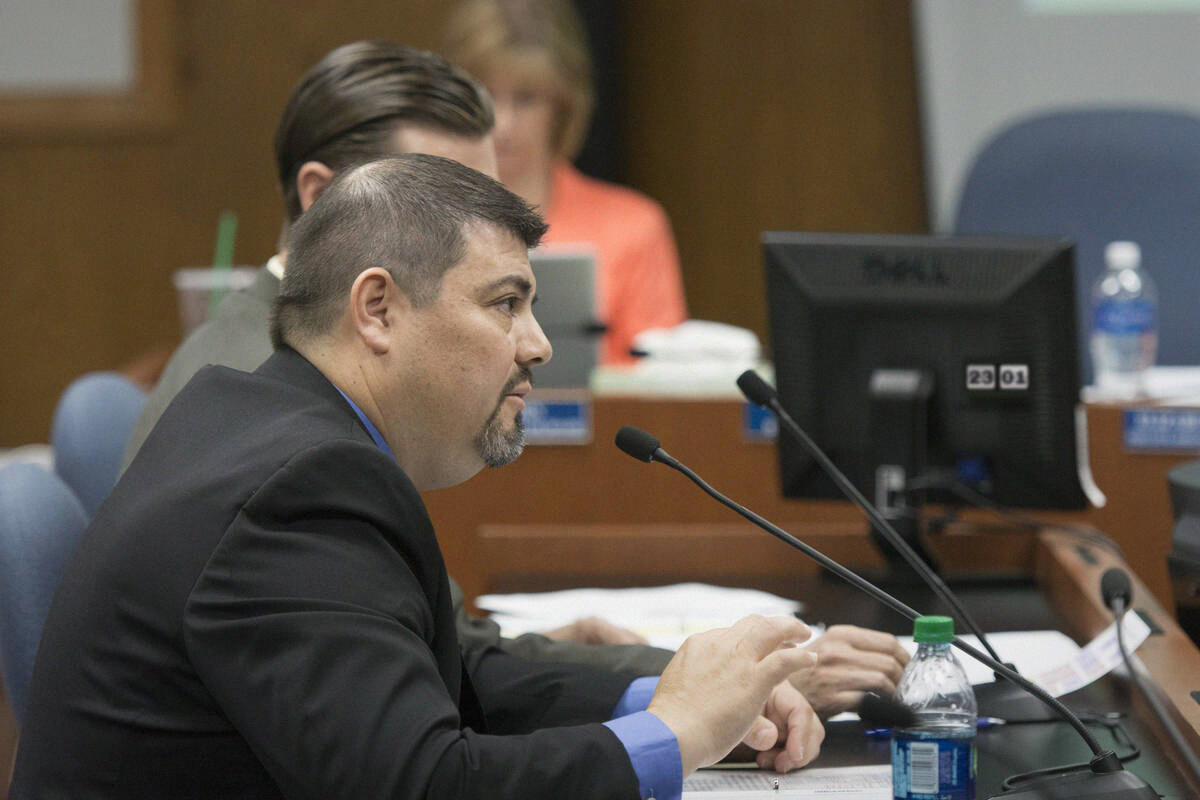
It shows 23h01
